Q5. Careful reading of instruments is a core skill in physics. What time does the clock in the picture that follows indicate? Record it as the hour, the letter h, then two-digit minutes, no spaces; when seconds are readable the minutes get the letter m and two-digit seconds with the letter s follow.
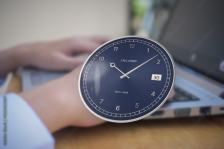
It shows 10h08
